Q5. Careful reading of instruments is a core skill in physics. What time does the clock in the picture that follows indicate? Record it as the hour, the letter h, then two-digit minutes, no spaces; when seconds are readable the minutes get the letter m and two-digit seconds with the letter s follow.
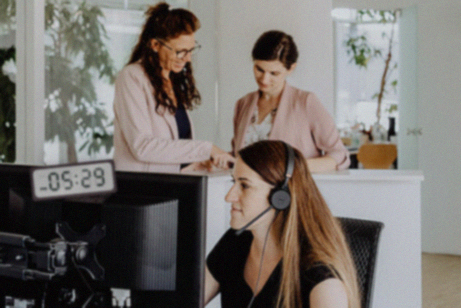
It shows 5h29
